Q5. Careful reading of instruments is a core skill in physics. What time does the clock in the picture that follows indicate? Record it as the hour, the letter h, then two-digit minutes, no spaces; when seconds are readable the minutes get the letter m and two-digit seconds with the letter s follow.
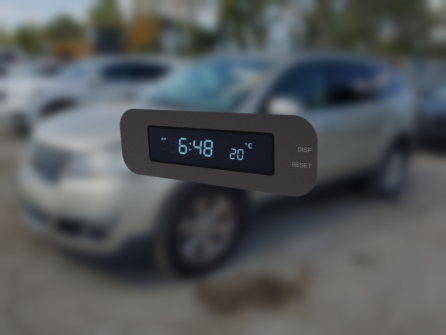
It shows 6h48
